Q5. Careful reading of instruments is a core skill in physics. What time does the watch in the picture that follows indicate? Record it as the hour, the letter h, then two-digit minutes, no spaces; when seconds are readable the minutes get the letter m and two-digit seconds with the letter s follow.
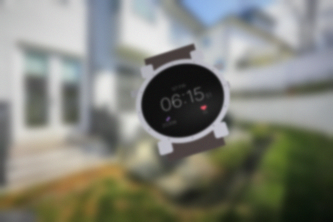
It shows 6h15
